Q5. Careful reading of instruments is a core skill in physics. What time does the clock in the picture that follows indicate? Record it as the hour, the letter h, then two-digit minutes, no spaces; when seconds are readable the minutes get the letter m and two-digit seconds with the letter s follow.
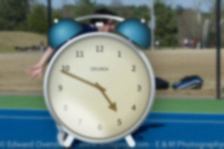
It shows 4h49
